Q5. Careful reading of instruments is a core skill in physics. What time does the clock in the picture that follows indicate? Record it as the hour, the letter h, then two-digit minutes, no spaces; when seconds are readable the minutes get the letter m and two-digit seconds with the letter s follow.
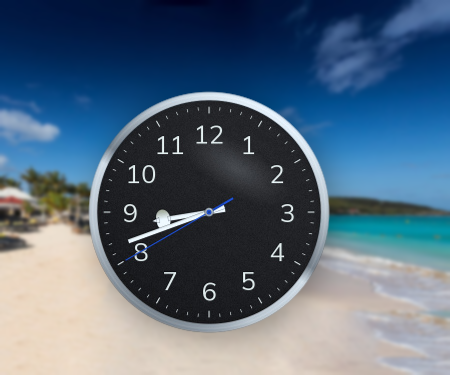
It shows 8h41m40s
